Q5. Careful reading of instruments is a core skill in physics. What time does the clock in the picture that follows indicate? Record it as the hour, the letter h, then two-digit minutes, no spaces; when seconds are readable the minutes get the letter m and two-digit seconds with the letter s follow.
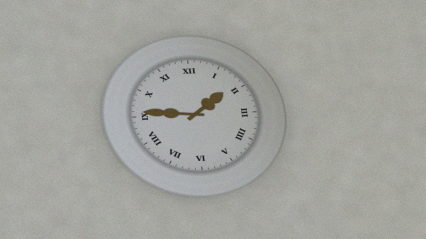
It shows 1h46
